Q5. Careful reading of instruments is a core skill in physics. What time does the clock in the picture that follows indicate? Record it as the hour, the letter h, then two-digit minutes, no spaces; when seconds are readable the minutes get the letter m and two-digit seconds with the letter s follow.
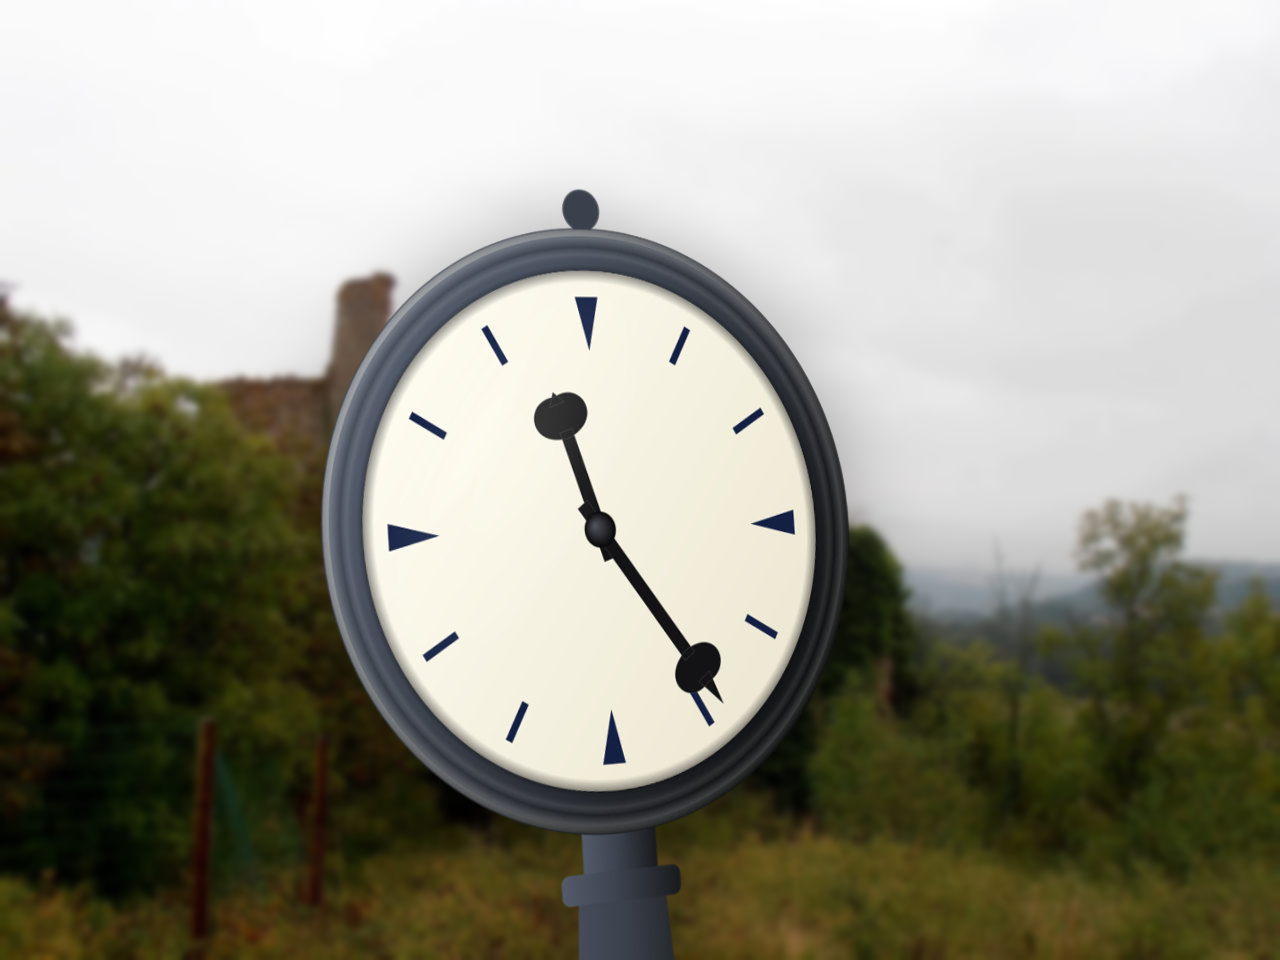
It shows 11h24
